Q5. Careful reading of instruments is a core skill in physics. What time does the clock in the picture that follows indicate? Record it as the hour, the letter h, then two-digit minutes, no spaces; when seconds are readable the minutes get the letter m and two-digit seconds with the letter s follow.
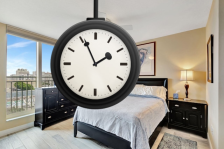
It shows 1h56
